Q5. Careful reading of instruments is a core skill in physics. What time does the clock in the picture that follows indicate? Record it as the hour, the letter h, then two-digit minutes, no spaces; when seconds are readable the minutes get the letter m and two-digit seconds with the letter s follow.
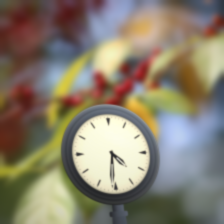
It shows 4h31
